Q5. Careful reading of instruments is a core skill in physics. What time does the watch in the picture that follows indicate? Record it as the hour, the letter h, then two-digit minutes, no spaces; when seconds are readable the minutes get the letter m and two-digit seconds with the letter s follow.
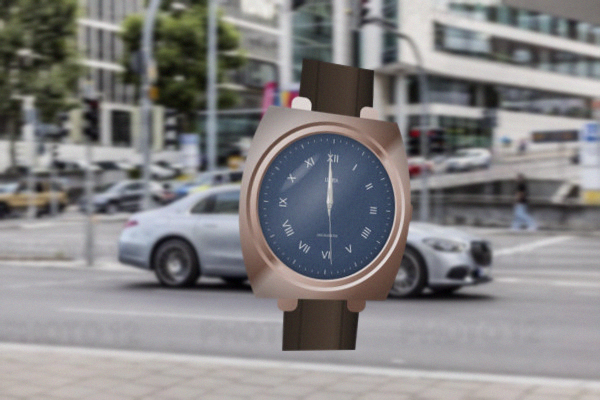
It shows 11h59m29s
